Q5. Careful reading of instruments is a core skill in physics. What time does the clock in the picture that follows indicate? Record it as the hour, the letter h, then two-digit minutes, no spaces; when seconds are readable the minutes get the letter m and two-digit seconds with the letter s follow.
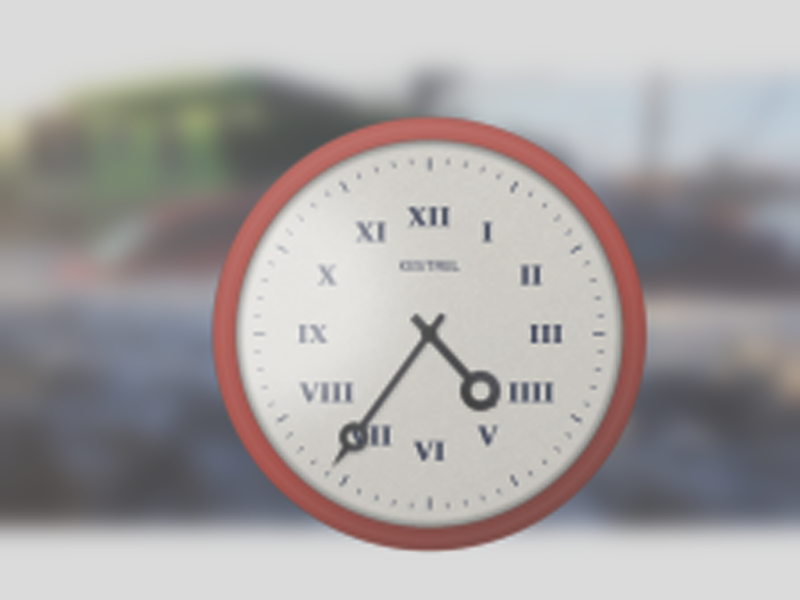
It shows 4h36
